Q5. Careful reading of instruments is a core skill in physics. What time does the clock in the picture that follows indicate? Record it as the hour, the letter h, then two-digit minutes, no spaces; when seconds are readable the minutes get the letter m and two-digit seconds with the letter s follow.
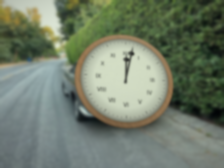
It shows 12h02
